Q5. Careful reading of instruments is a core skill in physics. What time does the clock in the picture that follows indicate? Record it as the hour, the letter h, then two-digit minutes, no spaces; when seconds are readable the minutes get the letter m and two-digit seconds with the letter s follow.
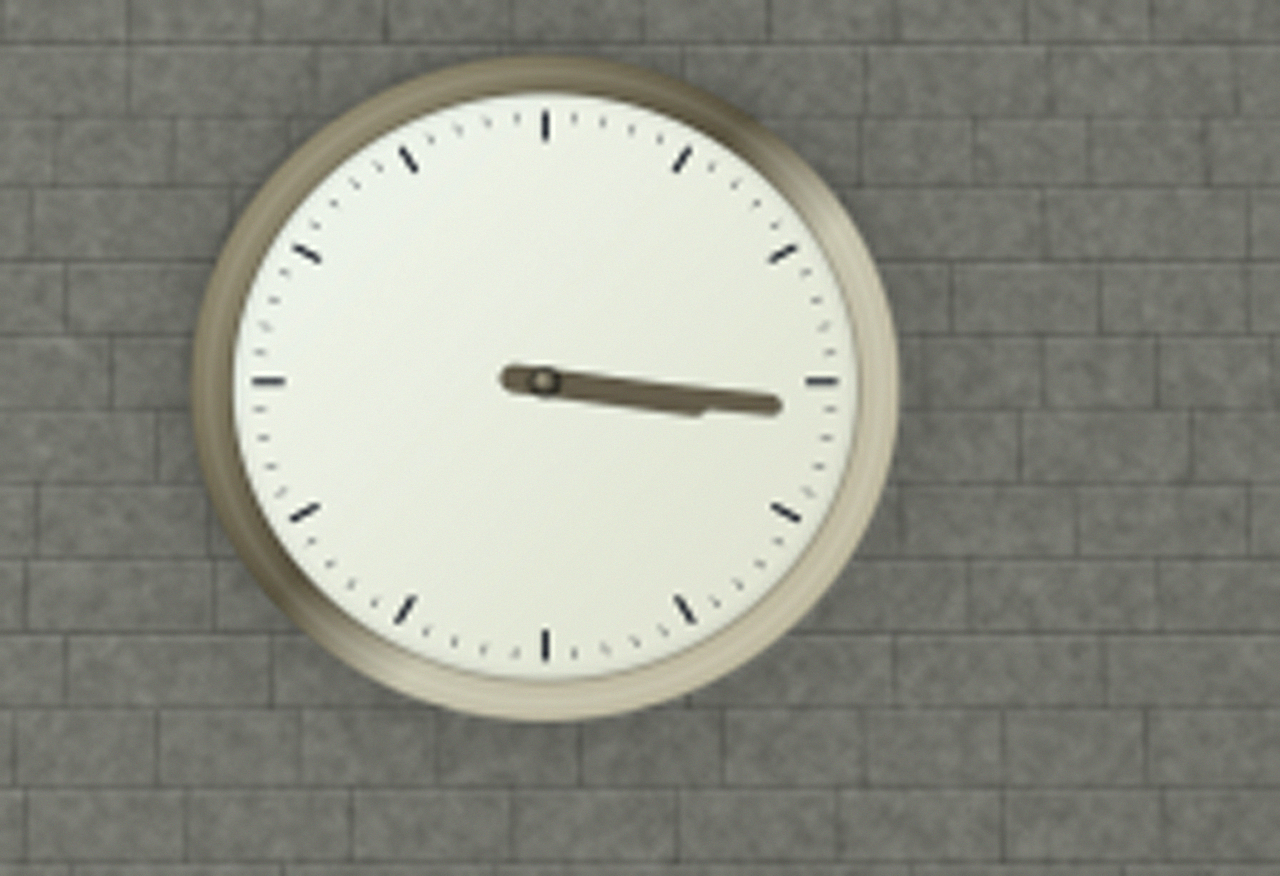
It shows 3h16
